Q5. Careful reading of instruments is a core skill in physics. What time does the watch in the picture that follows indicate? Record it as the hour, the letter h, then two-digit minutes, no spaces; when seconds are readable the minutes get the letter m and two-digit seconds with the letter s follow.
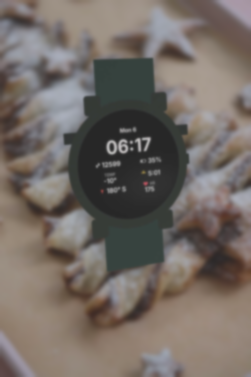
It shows 6h17
